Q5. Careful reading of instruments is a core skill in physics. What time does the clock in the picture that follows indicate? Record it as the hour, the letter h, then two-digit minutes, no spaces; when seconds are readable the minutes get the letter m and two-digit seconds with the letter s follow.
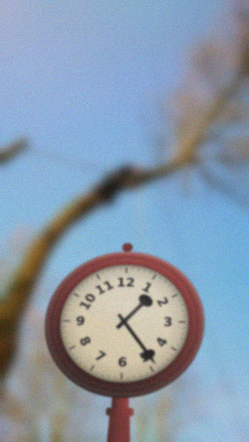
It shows 1h24
